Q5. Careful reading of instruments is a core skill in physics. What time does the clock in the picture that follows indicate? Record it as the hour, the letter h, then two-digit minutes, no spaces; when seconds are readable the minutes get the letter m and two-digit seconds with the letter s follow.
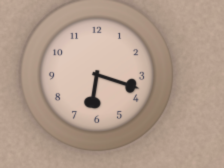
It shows 6h18
